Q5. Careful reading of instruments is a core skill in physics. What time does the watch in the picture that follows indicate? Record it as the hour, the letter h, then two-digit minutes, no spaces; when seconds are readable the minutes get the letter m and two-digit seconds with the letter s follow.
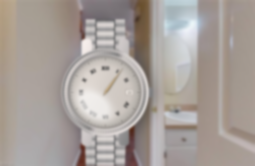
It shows 1h06
